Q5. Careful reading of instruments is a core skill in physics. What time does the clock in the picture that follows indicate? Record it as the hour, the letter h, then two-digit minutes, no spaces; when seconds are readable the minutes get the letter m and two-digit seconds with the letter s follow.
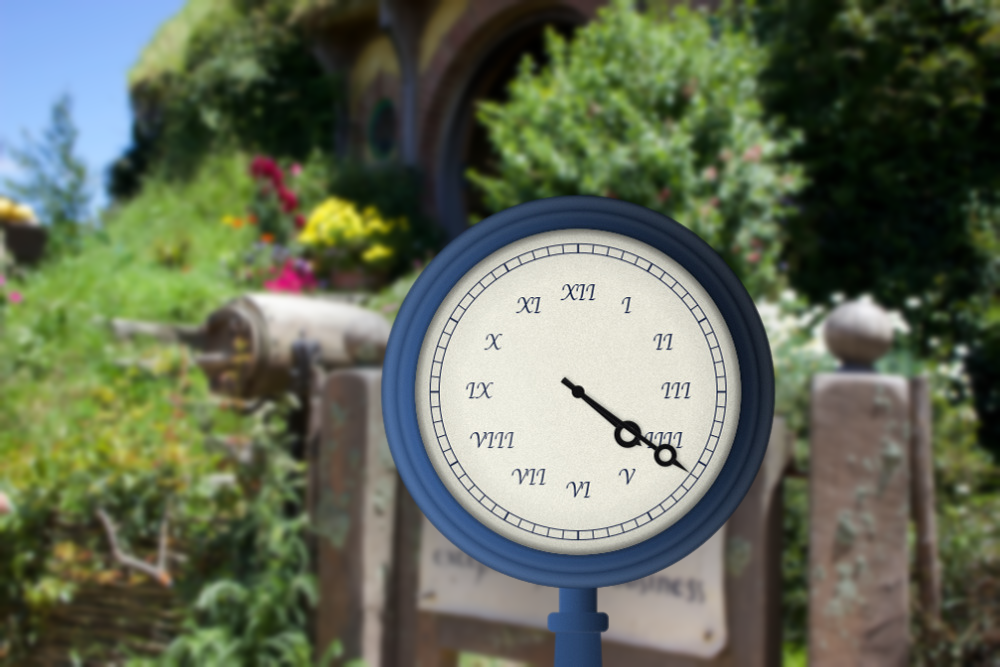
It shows 4h21
